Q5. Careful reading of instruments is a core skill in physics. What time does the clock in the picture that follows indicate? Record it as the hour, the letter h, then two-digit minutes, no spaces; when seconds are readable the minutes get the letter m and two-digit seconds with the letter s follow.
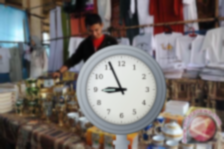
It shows 8h56
